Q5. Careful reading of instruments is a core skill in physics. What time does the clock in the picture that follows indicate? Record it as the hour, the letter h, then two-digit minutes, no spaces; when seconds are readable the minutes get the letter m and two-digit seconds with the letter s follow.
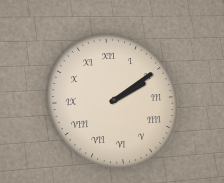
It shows 2h10
